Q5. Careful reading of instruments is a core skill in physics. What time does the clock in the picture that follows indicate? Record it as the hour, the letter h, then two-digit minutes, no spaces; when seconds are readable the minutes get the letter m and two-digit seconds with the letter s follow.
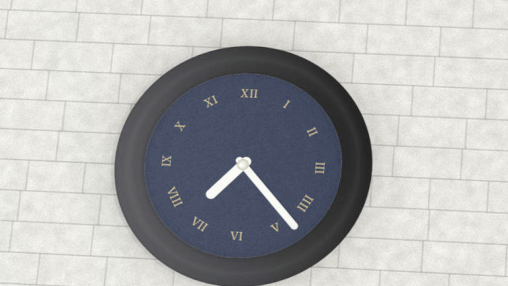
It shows 7h23
